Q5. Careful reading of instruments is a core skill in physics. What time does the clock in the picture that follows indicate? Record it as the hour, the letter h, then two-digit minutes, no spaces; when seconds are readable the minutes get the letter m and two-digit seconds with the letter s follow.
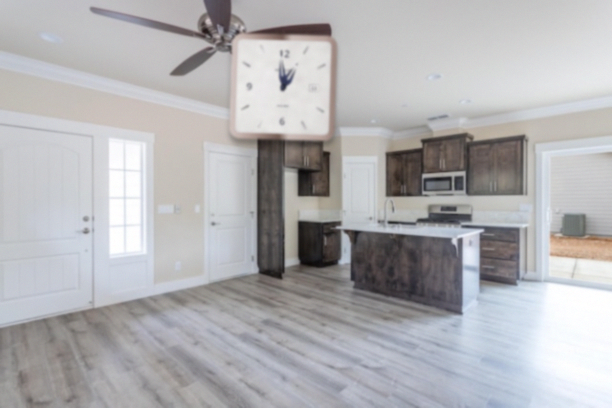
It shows 12h59
